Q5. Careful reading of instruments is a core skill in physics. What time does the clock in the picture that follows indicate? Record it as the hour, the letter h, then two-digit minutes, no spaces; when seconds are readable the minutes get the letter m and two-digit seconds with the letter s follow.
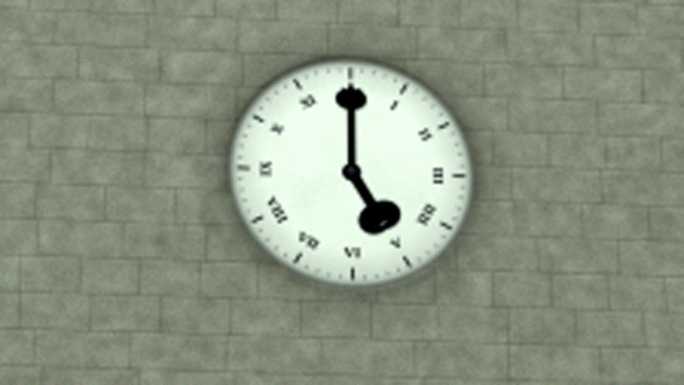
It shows 5h00
